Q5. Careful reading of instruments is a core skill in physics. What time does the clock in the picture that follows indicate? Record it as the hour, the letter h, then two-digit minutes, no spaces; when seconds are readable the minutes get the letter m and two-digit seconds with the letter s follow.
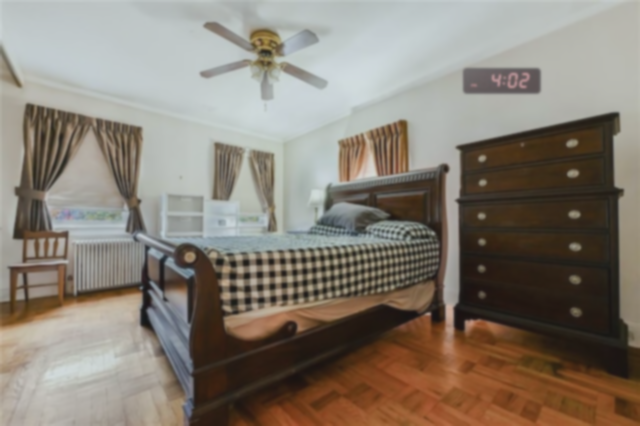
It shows 4h02
